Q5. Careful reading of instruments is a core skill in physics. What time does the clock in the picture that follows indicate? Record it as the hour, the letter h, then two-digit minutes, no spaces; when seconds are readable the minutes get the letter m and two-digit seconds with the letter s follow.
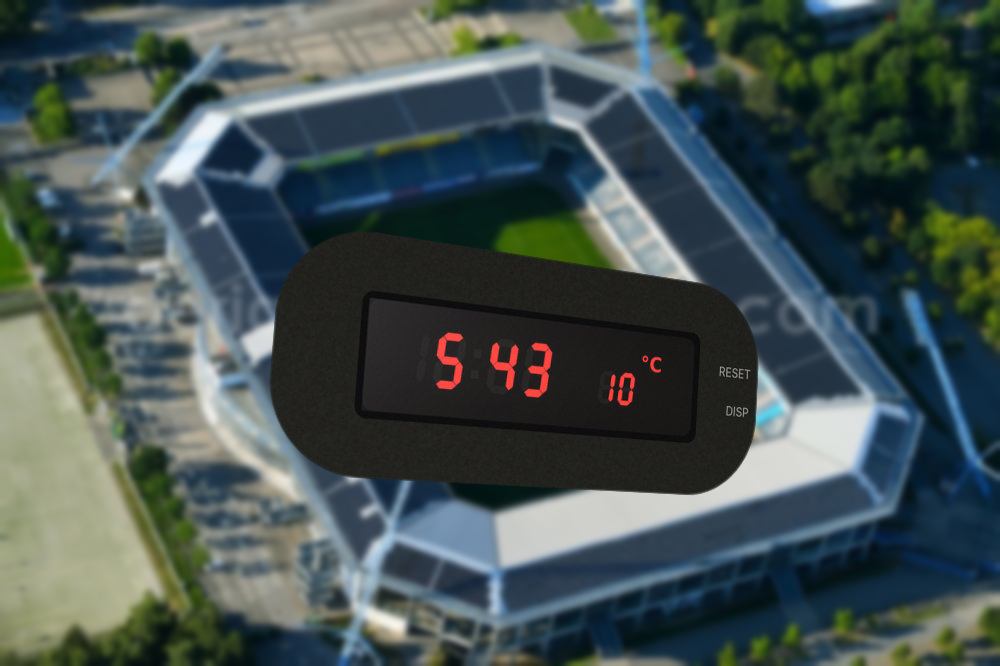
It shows 5h43
